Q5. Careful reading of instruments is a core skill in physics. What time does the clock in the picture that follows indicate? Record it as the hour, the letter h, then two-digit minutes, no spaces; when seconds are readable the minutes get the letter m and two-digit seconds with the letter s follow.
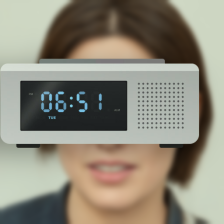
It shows 6h51
